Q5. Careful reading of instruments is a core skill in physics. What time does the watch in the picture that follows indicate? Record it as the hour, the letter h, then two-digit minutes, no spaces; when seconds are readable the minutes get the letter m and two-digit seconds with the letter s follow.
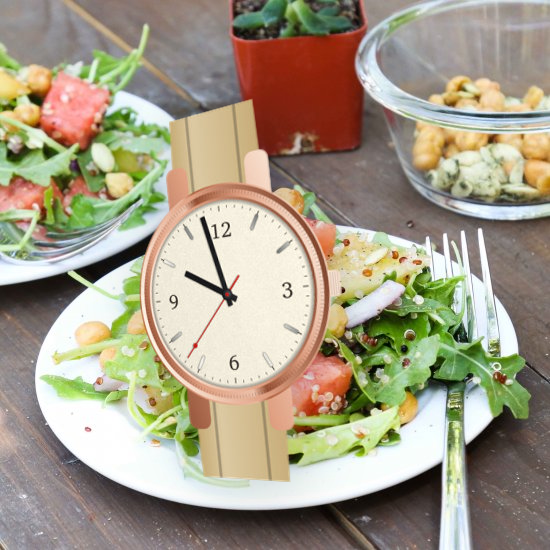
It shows 9h57m37s
